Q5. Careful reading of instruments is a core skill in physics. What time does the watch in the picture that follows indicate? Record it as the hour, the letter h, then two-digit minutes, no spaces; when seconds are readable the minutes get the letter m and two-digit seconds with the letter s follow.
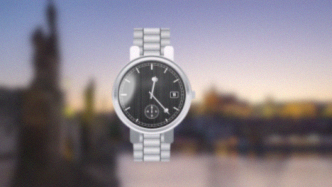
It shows 12h23
